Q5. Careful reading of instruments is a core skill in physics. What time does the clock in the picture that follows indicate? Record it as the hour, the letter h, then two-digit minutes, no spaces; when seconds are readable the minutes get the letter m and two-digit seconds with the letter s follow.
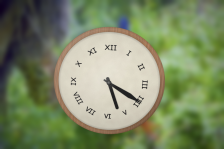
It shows 5h20
